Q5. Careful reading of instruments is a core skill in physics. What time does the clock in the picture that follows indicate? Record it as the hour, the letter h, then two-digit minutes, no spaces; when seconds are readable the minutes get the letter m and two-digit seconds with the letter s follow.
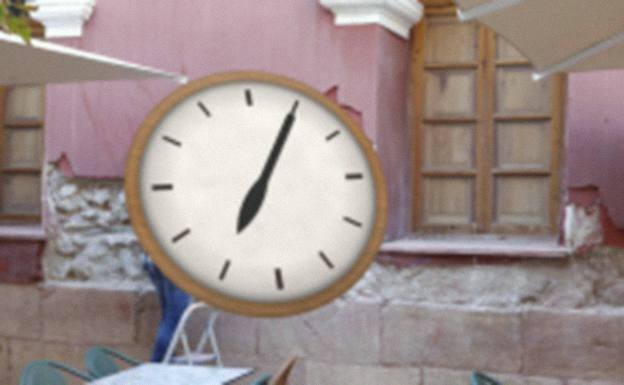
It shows 7h05
